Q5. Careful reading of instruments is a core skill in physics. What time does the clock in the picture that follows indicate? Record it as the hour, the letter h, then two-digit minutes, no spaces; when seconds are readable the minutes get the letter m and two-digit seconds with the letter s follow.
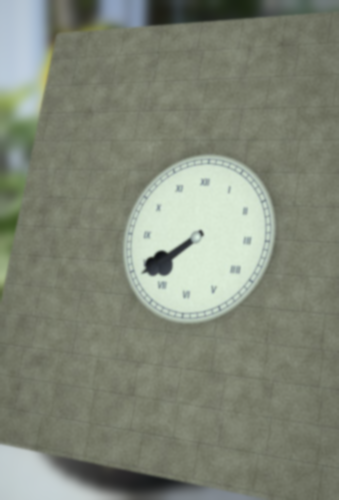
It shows 7h39
